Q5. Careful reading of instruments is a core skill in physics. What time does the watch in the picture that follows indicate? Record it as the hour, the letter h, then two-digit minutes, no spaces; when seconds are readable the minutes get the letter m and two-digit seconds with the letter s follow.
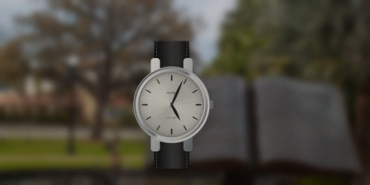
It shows 5h04
